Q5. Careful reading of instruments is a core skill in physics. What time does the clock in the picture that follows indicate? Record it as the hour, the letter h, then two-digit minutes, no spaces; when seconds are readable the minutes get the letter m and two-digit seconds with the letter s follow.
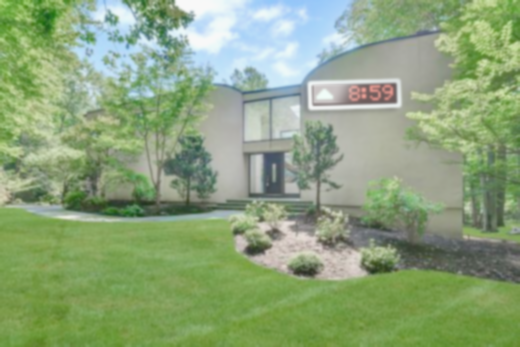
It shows 8h59
